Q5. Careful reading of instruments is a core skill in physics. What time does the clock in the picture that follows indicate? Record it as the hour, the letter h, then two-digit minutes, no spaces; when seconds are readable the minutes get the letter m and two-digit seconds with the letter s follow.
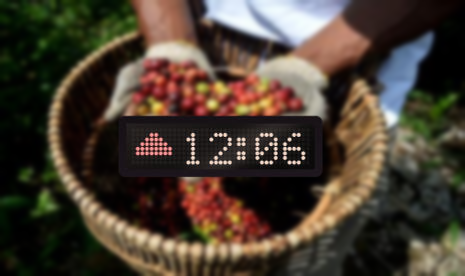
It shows 12h06
